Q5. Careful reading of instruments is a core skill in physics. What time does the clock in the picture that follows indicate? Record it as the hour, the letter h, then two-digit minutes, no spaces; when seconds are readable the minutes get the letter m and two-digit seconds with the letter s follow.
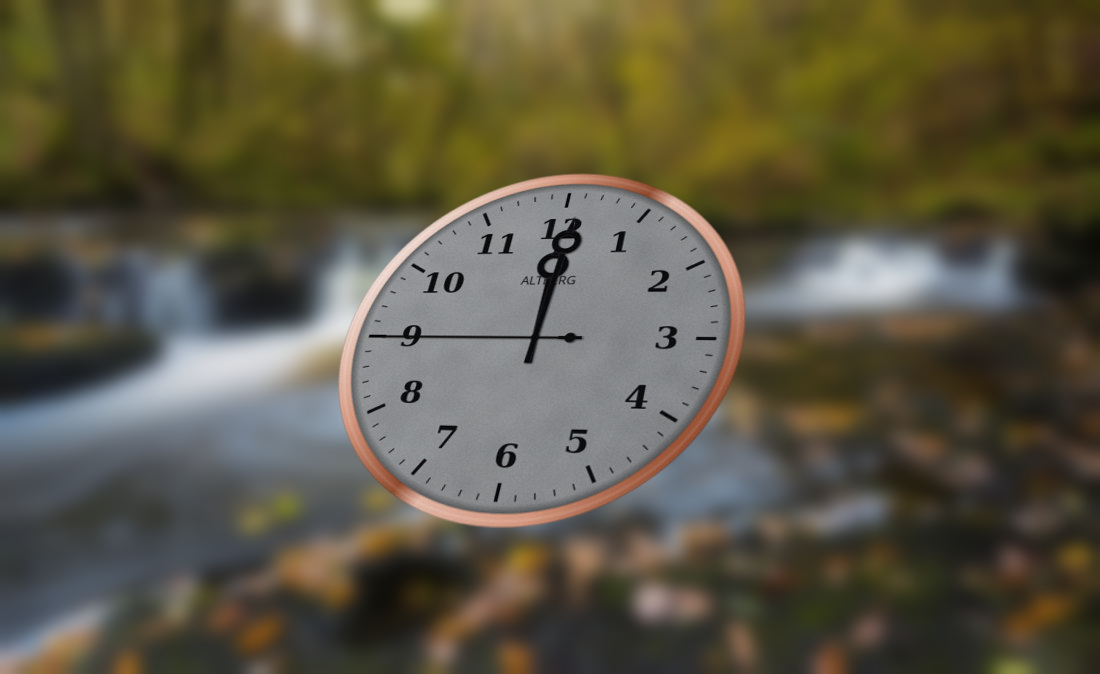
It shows 12h00m45s
